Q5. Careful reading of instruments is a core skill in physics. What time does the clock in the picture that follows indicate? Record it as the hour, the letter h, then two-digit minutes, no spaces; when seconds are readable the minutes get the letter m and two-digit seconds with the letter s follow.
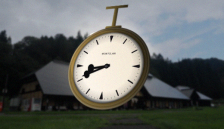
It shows 8h41
